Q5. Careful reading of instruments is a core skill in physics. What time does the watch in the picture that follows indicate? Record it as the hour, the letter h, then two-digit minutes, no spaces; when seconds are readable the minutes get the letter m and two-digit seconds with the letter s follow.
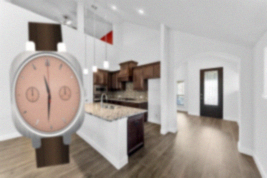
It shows 11h31
